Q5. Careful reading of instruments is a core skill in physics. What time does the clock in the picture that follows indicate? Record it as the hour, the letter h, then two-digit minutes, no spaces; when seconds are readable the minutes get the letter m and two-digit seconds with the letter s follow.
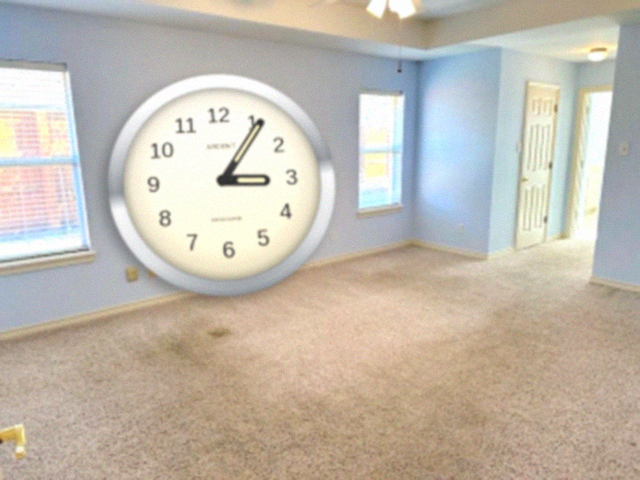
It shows 3h06
